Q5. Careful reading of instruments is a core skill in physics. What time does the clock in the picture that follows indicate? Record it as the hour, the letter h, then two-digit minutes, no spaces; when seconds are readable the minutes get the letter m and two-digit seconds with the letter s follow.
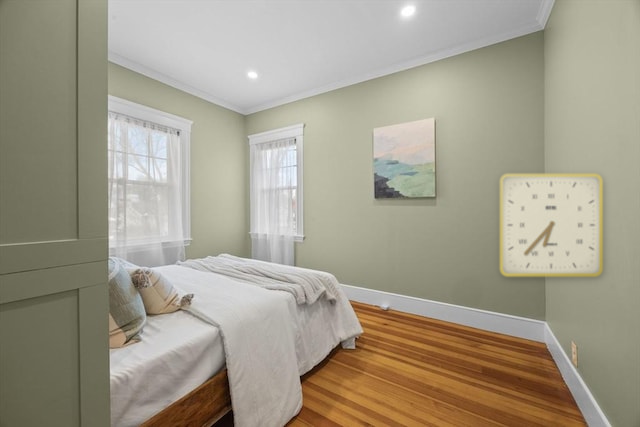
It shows 6h37
